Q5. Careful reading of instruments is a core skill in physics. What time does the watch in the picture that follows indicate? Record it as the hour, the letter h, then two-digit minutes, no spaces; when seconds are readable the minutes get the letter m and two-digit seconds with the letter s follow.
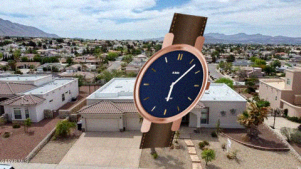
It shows 6h07
